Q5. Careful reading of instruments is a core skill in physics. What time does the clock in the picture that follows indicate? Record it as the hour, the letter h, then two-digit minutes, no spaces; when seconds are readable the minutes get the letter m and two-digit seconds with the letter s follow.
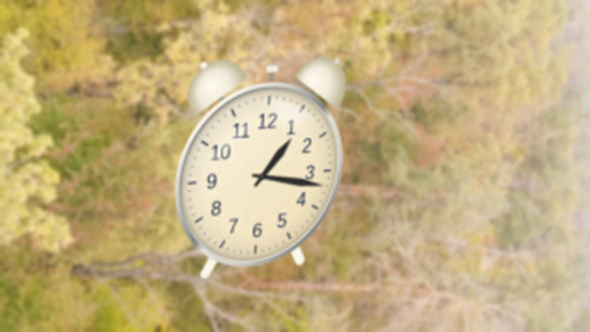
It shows 1h17
